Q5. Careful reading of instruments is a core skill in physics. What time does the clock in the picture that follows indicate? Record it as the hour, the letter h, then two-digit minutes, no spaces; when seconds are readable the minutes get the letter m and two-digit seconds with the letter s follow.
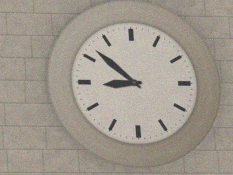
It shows 8h52
